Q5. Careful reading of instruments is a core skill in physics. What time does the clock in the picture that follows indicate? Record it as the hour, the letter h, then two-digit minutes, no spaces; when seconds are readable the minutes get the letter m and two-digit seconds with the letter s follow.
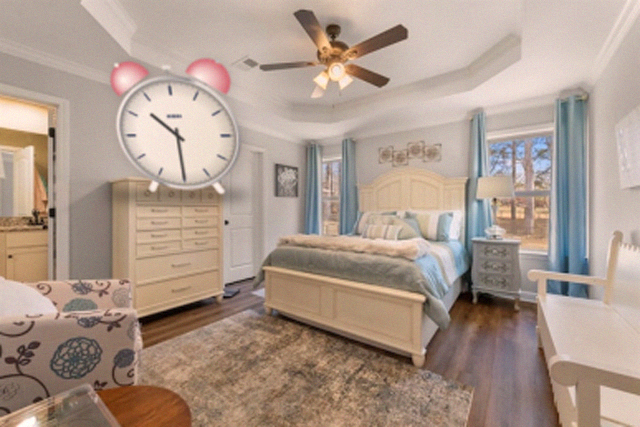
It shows 10h30
